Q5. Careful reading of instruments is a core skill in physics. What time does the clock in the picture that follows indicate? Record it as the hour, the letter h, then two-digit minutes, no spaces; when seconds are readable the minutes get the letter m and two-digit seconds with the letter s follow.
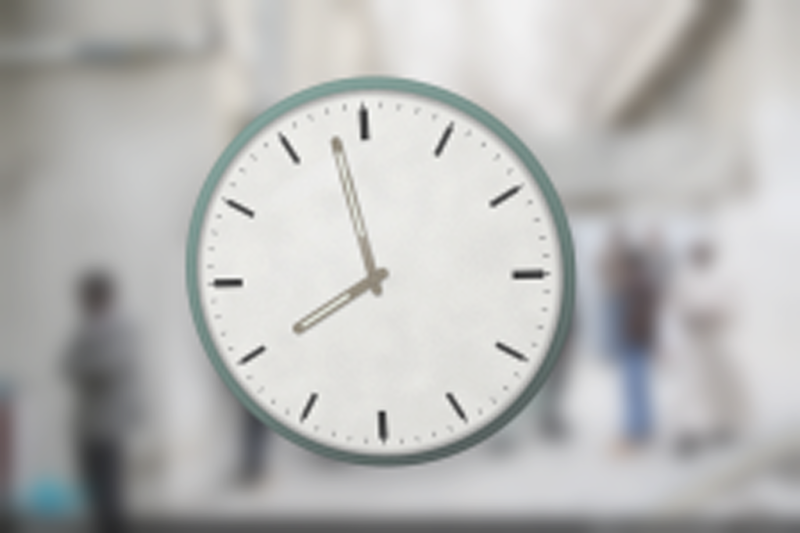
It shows 7h58
